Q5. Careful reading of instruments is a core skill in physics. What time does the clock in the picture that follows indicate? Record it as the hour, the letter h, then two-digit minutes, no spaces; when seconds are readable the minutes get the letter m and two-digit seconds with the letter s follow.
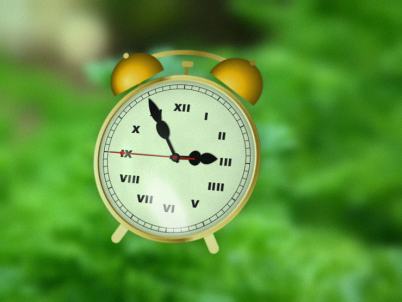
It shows 2h54m45s
